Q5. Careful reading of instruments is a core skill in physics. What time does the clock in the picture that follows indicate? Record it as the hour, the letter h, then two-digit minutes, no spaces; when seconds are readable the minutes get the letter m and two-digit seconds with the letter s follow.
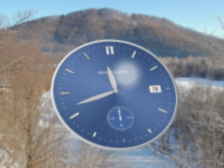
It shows 11h42
